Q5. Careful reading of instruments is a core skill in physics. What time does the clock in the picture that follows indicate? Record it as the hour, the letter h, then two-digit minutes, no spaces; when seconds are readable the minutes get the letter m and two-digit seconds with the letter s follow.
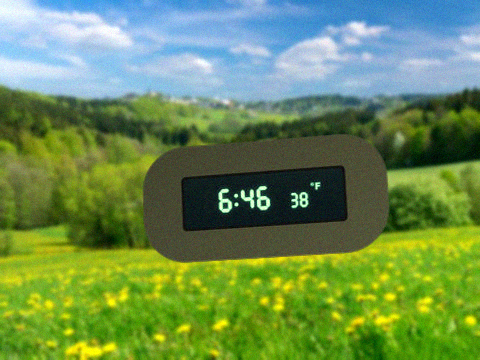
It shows 6h46
